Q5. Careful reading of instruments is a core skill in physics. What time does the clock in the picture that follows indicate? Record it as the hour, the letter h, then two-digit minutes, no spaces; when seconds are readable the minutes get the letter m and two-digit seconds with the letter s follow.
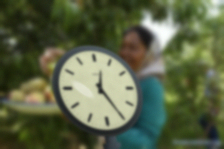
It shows 12h25
